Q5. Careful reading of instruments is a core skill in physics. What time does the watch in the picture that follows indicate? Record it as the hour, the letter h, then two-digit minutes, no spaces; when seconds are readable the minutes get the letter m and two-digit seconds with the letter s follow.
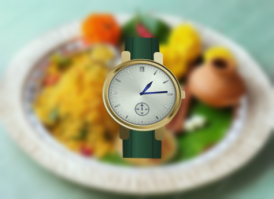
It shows 1h14
